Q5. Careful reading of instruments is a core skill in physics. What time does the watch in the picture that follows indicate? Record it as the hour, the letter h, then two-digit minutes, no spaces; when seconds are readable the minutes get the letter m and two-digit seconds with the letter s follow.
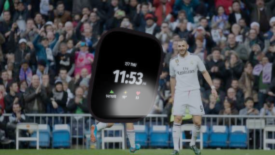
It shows 11h53
